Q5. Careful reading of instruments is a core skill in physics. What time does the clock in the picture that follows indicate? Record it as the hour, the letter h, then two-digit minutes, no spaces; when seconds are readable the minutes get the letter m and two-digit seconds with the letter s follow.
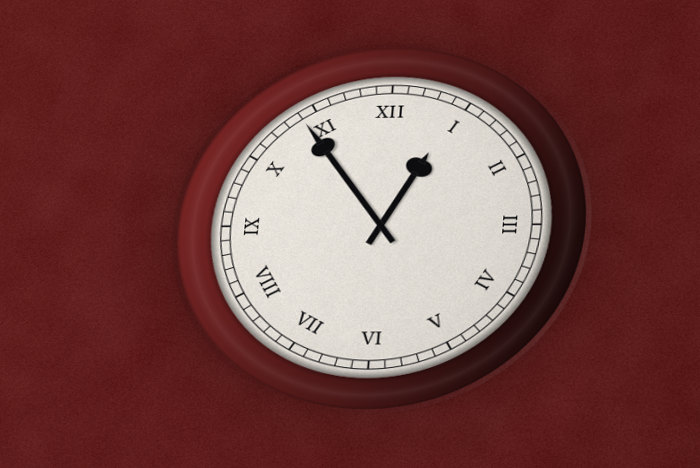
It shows 12h54
